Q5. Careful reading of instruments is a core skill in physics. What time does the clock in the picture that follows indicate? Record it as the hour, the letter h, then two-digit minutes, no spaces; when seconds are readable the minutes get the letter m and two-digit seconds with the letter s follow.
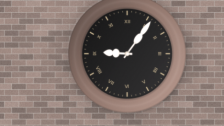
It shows 9h06
